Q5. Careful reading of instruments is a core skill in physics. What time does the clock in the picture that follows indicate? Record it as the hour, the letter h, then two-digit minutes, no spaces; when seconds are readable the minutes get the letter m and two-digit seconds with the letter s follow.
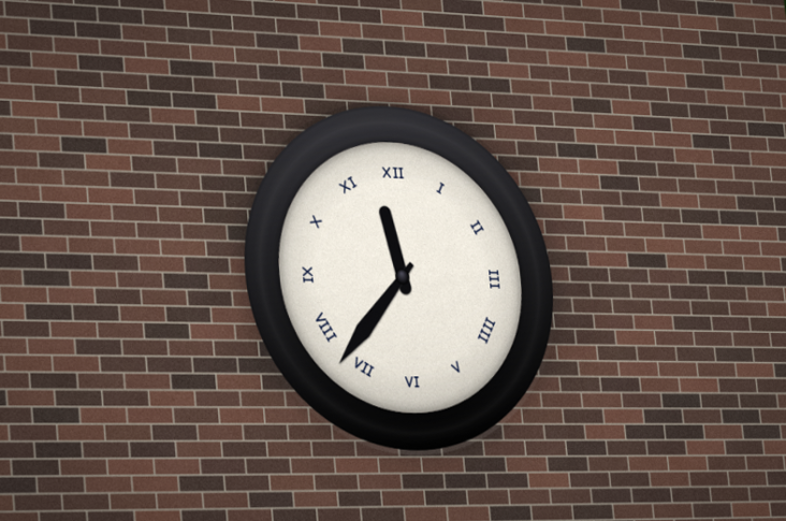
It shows 11h37
